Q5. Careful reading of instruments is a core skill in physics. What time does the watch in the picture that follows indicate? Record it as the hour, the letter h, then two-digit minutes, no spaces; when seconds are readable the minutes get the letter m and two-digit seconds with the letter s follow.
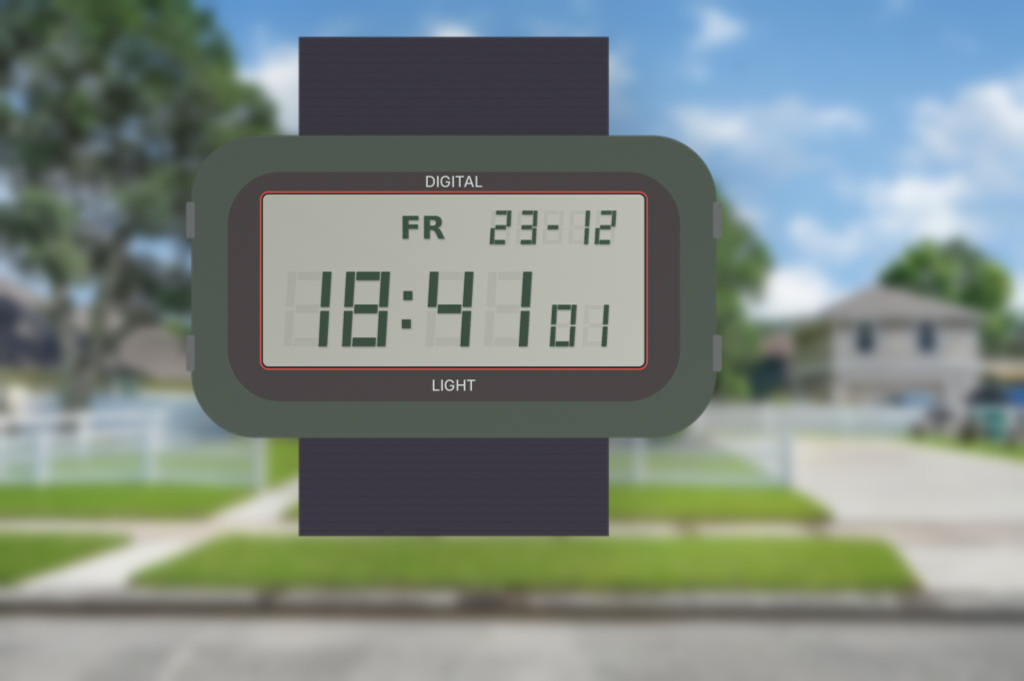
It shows 18h41m01s
